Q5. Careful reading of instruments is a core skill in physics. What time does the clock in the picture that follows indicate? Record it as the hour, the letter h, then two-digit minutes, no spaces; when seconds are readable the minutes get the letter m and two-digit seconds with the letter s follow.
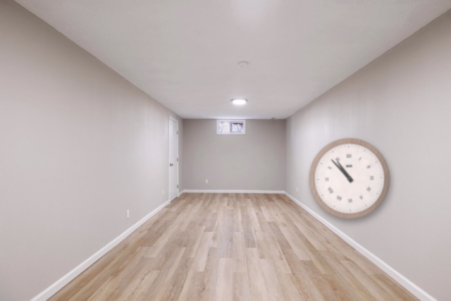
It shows 10h53
